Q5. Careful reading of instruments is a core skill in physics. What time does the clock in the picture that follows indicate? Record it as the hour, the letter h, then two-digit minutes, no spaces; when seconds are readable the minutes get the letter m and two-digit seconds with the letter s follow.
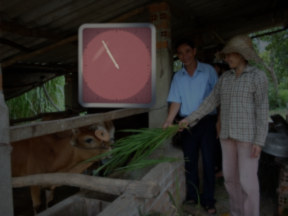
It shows 10h55
